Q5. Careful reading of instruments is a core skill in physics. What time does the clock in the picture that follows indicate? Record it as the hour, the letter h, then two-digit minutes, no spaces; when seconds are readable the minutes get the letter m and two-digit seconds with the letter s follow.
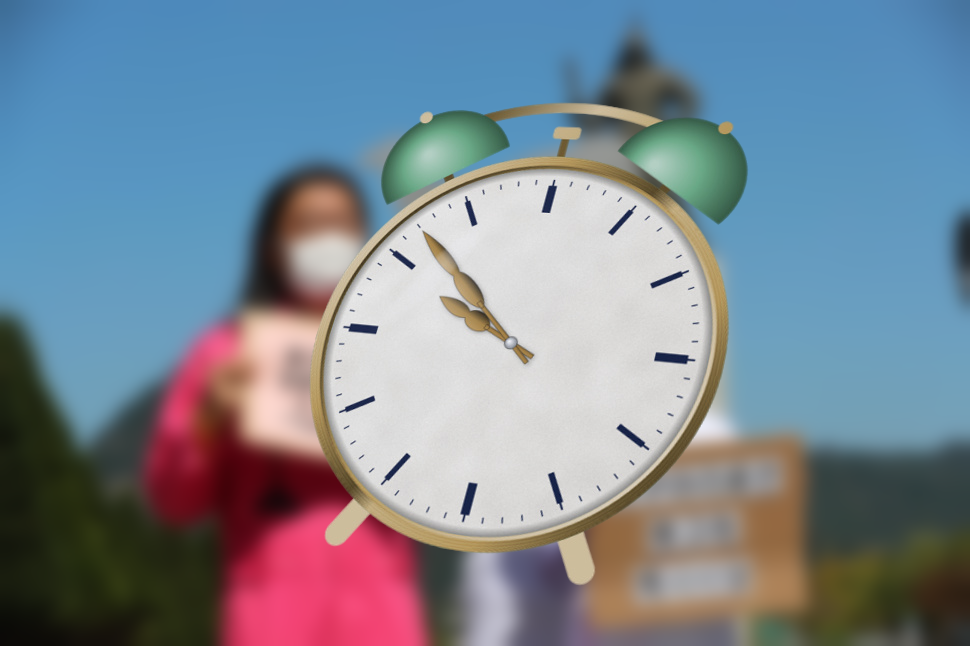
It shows 9h52
